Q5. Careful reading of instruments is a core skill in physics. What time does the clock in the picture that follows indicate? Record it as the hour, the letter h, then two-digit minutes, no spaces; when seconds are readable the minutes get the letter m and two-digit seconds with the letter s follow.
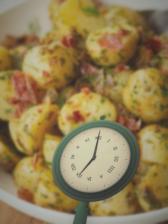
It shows 7h00
